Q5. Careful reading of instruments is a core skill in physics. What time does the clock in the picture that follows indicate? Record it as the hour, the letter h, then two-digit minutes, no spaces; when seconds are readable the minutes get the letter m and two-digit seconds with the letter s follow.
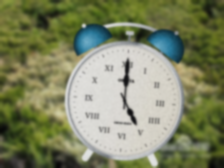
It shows 5h00
